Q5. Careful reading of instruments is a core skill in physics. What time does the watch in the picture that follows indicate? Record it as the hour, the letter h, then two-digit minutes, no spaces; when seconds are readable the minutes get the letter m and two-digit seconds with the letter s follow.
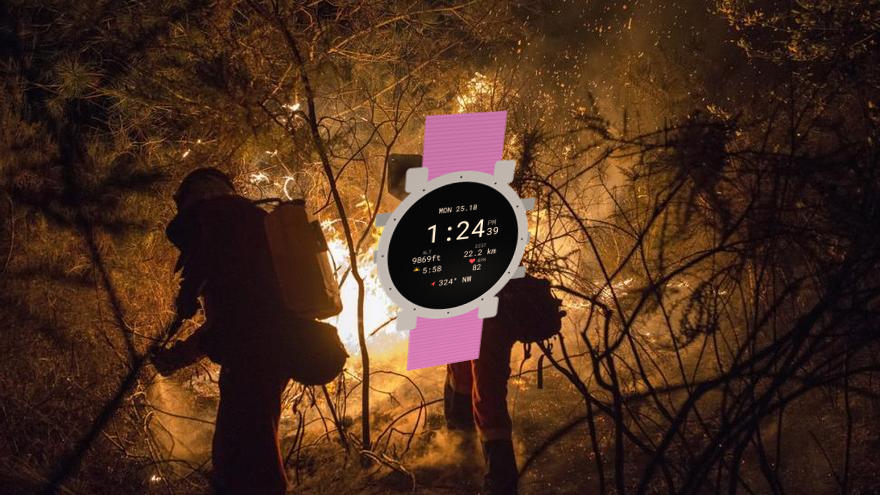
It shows 1h24m39s
